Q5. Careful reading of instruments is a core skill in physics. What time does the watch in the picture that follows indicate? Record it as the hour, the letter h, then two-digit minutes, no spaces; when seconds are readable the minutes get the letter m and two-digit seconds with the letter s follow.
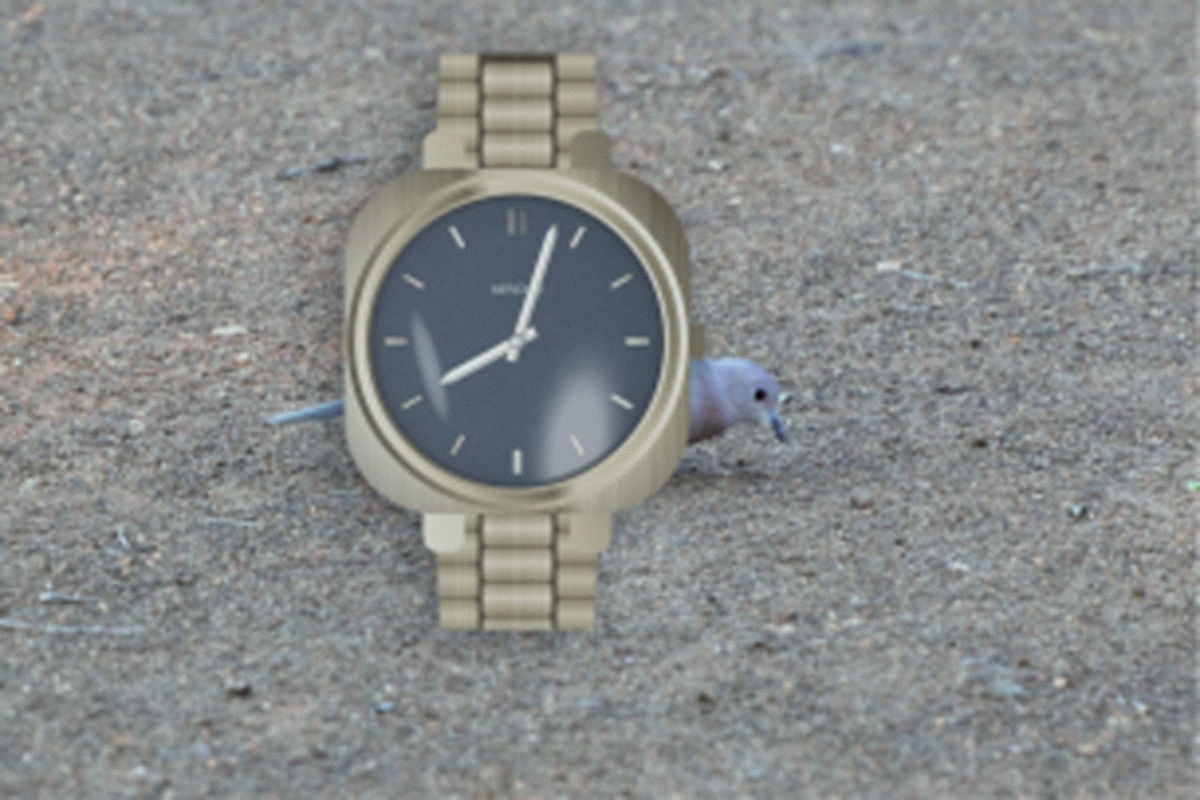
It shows 8h03
